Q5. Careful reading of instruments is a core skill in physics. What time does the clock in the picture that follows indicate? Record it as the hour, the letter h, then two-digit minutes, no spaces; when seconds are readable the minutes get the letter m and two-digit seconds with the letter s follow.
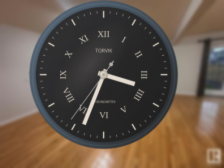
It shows 3h33m36s
